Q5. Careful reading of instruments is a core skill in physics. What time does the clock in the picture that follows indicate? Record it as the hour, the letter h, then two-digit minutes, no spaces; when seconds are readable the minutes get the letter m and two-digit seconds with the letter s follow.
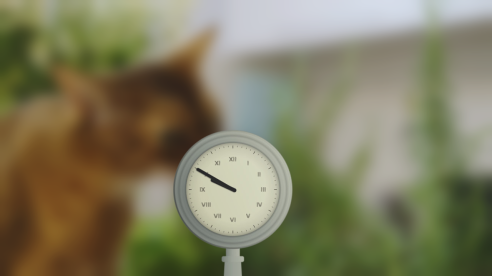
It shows 9h50
